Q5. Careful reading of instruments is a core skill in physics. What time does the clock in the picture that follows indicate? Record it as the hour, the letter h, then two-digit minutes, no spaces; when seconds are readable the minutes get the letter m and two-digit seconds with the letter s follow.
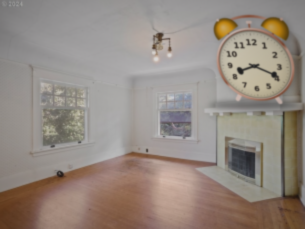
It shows 8h19
